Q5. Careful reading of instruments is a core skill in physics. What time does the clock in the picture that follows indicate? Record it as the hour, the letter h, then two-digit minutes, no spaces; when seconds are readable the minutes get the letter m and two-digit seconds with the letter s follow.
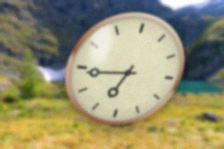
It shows 6h44
